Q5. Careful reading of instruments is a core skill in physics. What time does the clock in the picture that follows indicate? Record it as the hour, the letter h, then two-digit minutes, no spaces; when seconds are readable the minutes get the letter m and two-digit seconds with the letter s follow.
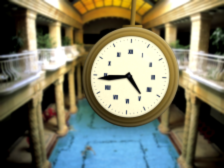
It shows 4h44
